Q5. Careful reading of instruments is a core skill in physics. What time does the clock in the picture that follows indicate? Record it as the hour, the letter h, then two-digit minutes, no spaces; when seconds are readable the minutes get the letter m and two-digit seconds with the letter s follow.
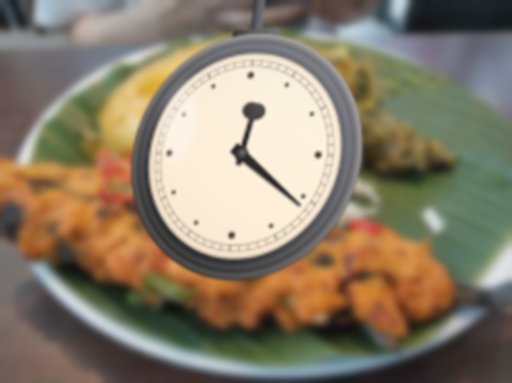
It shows 12h21
